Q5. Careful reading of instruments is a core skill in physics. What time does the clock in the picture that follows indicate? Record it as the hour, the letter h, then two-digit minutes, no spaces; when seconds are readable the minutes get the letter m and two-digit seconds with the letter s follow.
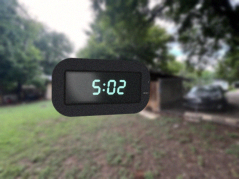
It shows 5h02
